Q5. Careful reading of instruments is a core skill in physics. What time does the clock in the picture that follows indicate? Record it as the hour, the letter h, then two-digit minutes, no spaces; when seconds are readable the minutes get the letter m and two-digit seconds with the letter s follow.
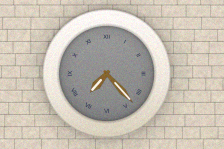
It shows 7h23
